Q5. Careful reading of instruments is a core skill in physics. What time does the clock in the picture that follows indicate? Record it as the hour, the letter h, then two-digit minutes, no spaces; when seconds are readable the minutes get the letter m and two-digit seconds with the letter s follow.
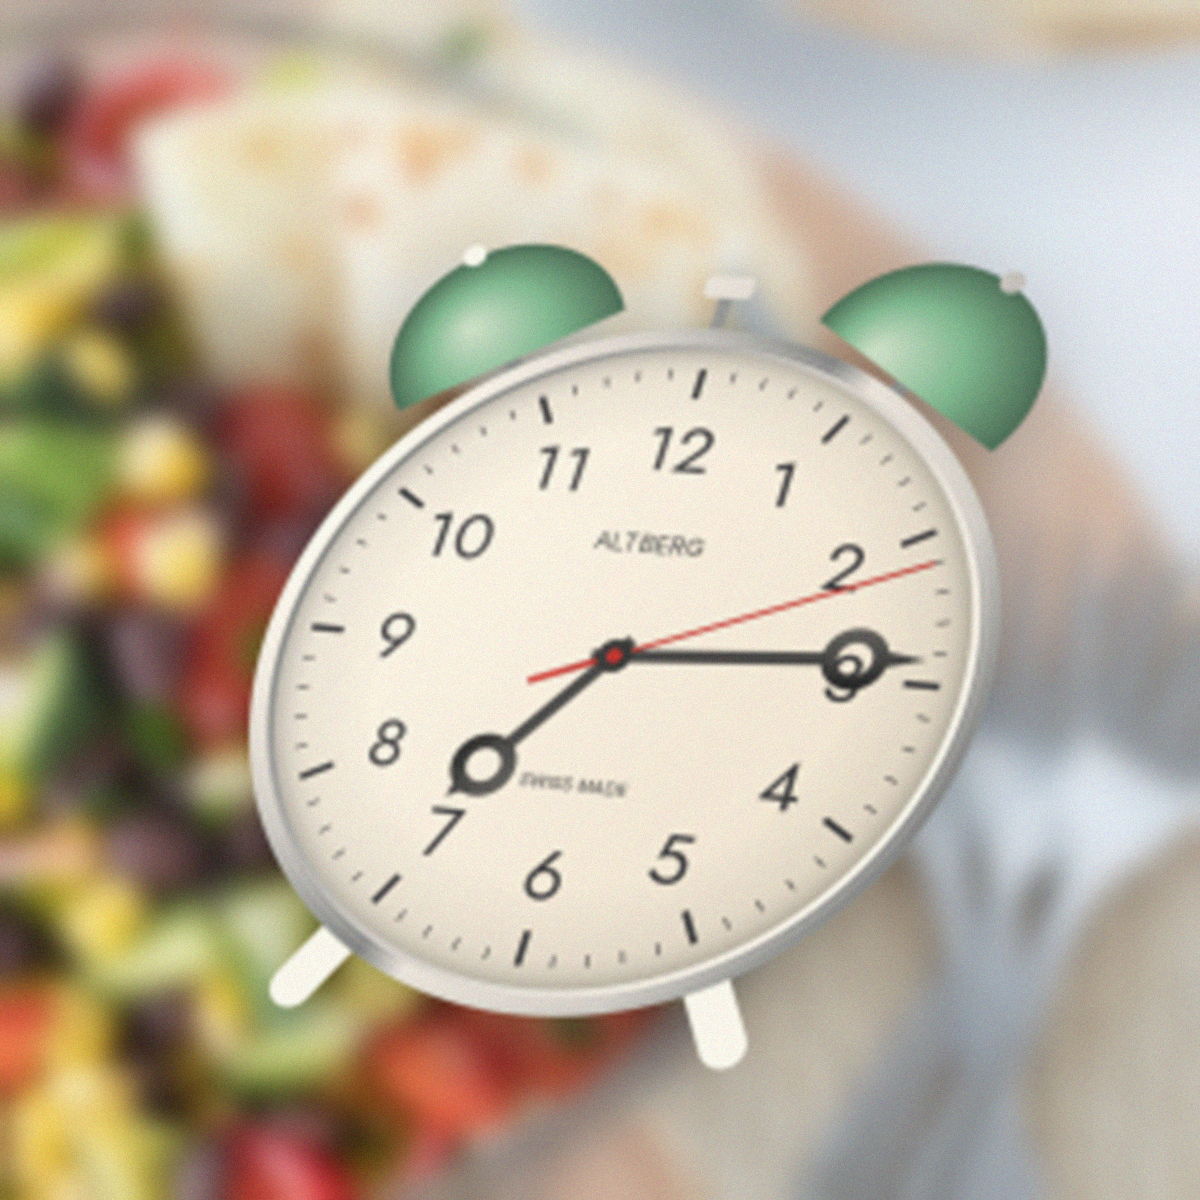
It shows 7h14m11s
